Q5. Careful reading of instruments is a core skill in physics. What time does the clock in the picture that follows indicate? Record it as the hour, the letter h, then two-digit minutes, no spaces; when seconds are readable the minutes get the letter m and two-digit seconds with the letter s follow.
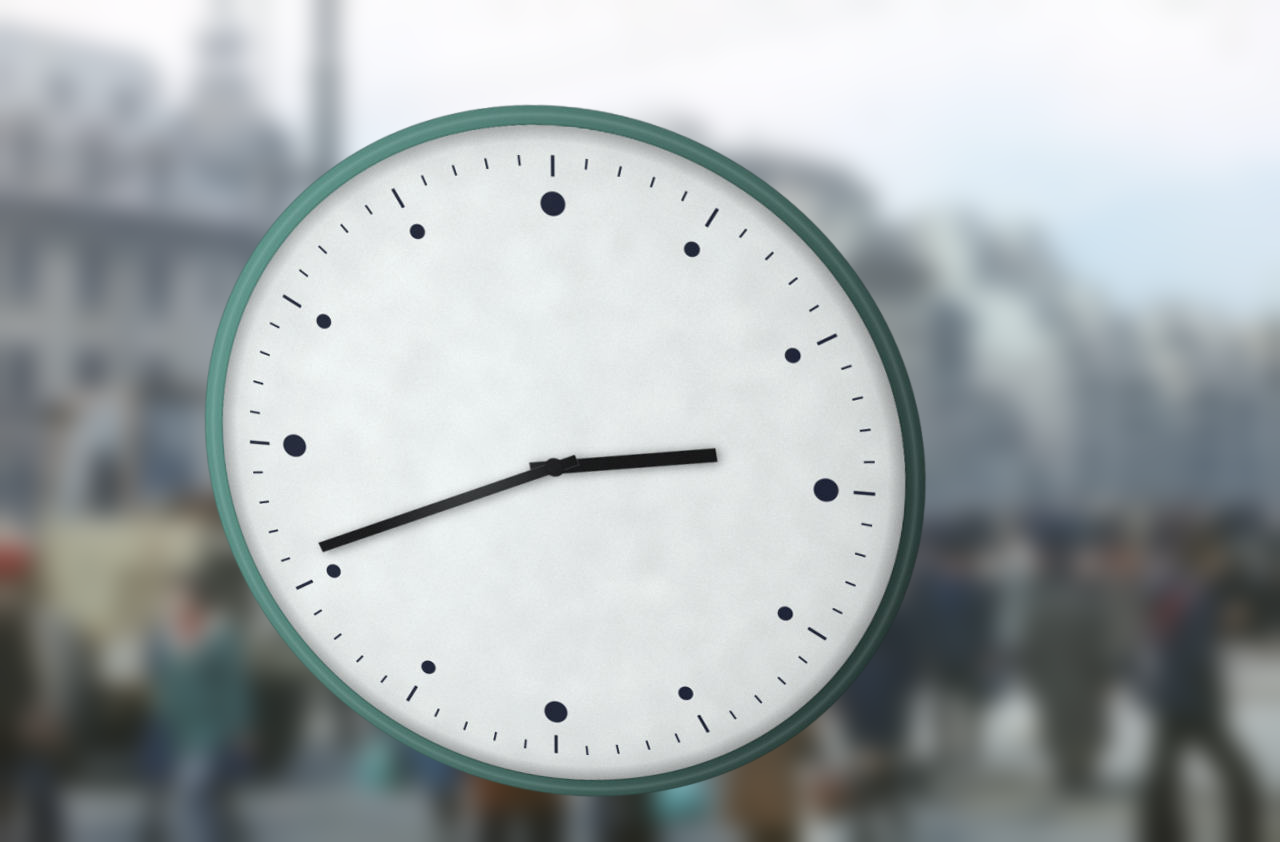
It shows 2h41
